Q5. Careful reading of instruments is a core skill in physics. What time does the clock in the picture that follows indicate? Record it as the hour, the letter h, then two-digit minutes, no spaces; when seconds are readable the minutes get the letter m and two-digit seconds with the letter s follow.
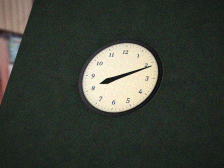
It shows 8h11
